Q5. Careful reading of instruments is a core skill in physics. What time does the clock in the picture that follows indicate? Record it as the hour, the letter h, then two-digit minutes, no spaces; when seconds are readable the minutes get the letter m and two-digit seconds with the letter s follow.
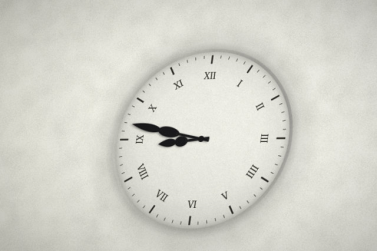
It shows 8h47
